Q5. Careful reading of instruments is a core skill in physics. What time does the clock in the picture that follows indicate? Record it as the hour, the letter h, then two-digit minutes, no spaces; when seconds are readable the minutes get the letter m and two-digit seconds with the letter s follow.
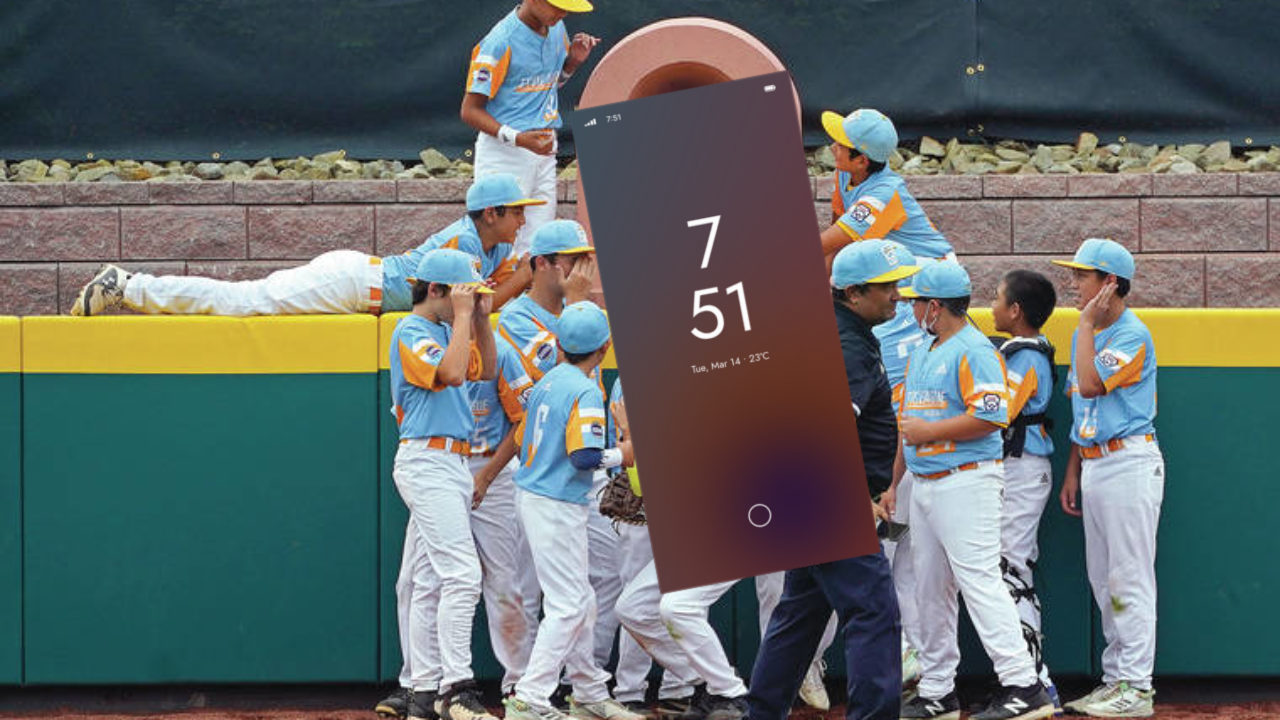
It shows 7h51
